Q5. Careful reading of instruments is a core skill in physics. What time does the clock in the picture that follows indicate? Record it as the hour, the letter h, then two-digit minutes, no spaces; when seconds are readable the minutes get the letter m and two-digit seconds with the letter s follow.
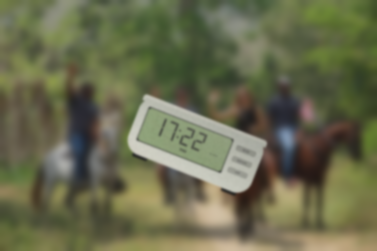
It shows 17h22
